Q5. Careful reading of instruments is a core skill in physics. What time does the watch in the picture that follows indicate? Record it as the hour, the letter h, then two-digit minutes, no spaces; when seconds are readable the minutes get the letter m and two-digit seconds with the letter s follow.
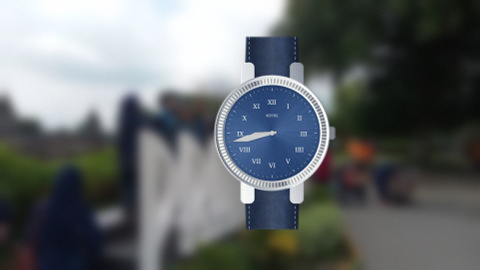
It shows 8h43
